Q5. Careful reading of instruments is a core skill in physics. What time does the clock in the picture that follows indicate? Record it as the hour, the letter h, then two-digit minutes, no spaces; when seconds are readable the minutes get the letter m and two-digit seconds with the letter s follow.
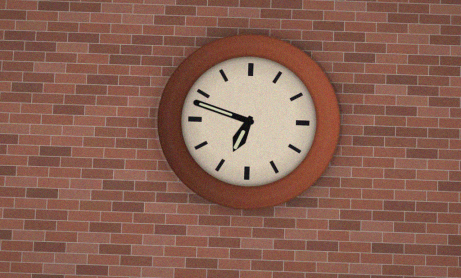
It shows 6h48
